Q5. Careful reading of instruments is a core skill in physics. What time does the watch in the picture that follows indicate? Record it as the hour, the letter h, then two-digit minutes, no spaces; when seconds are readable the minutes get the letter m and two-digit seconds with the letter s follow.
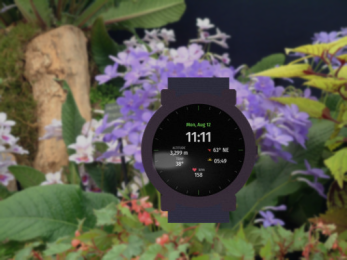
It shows 11h11
